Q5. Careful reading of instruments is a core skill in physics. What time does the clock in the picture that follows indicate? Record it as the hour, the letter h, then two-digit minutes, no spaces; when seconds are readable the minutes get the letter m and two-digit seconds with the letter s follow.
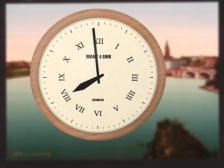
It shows 7h59
